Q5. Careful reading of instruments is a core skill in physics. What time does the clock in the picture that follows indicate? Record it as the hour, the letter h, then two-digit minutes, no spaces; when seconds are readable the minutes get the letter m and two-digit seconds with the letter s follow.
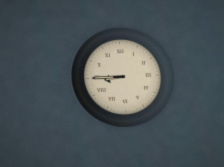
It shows 8h45
